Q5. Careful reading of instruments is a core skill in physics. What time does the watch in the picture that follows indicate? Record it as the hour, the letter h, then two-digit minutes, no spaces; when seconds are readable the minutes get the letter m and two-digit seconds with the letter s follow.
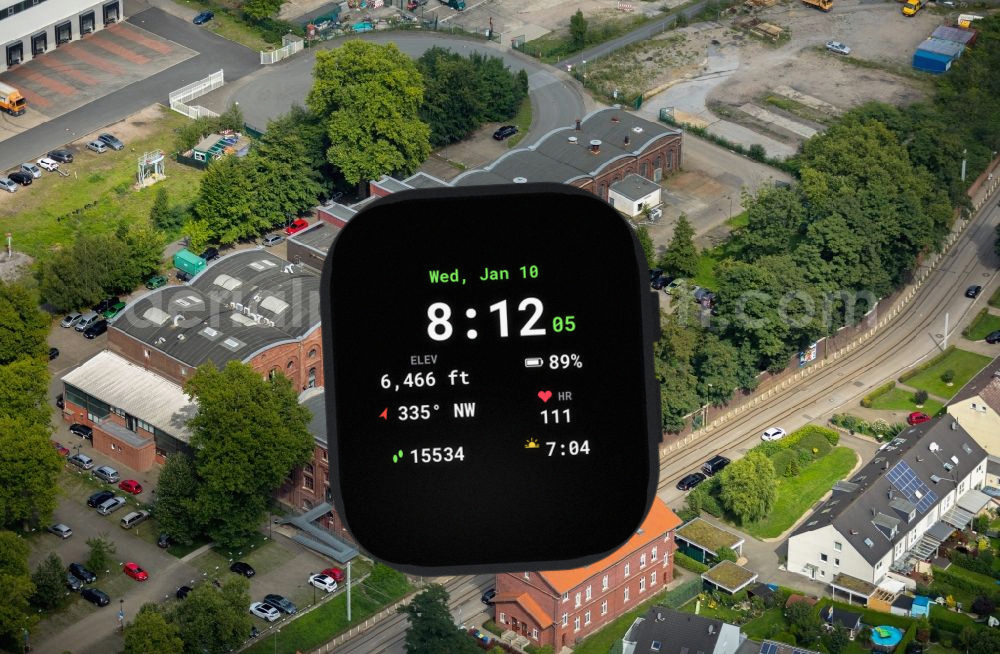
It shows 8h12m05s
